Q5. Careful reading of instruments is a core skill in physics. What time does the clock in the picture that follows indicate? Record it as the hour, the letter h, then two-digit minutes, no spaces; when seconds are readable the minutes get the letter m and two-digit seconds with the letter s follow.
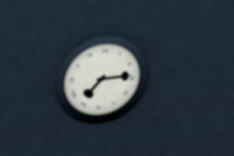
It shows 7h14
